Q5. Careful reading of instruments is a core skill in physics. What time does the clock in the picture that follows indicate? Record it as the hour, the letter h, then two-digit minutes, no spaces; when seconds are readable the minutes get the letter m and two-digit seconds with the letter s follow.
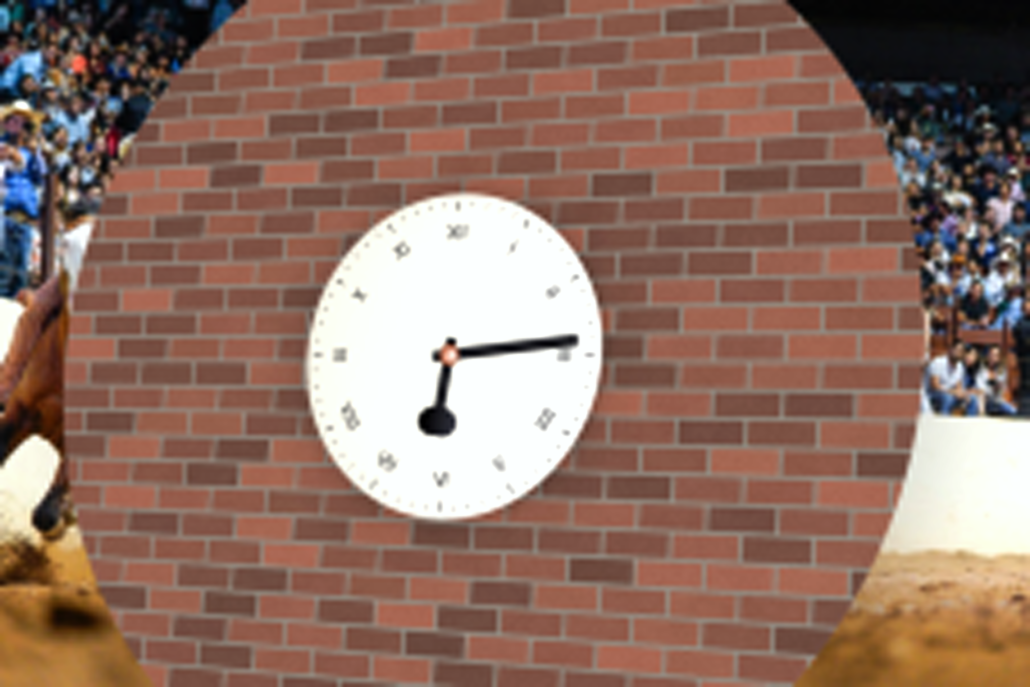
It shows 6h14
